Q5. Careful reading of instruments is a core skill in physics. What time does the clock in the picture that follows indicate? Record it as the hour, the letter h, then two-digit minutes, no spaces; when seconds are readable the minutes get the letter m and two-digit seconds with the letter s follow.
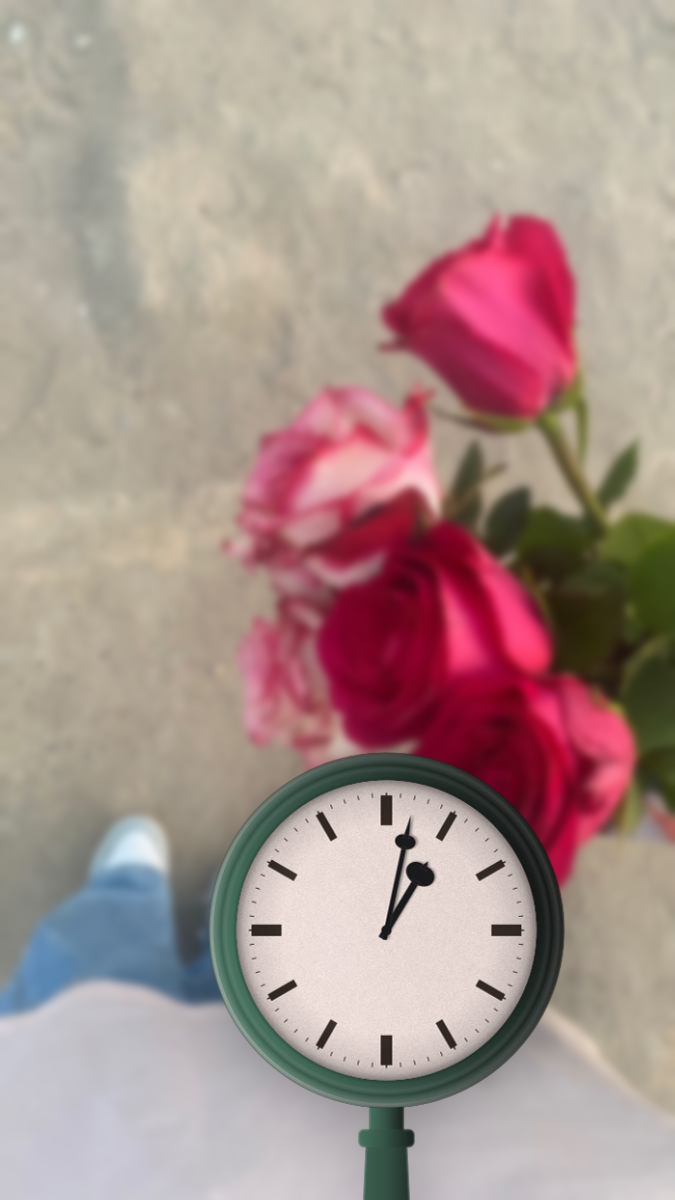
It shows 1h02
